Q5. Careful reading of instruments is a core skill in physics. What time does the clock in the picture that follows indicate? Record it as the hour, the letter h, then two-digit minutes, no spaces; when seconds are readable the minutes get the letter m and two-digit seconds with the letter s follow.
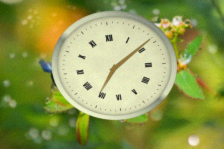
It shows 7h09
